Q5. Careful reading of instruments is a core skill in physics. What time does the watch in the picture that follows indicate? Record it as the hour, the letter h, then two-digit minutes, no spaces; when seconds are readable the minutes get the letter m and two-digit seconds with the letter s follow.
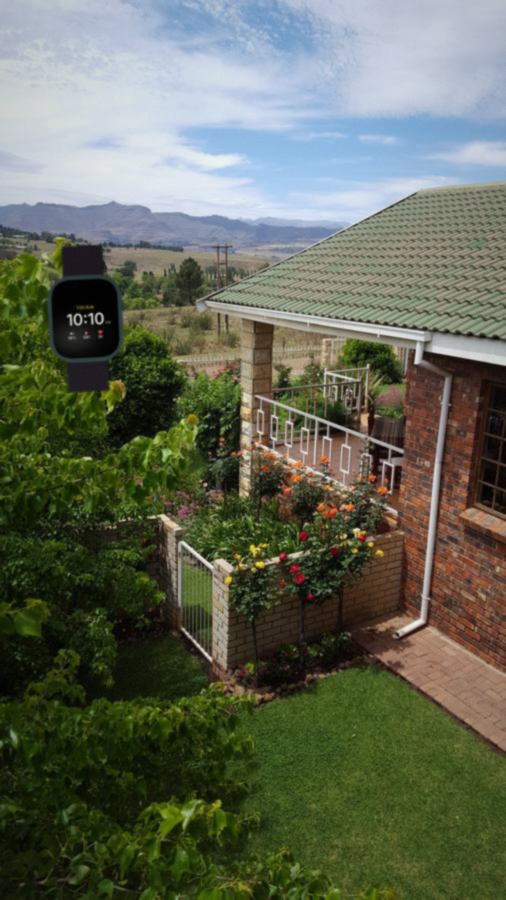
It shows 10h10
